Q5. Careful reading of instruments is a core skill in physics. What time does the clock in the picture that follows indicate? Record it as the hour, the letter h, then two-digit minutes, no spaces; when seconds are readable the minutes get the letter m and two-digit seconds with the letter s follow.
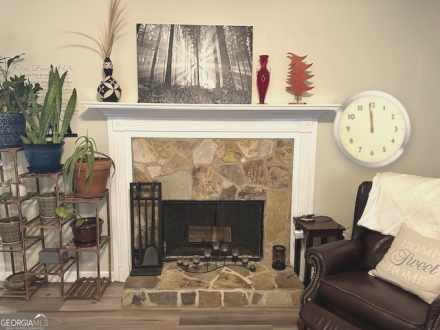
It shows 11h59
